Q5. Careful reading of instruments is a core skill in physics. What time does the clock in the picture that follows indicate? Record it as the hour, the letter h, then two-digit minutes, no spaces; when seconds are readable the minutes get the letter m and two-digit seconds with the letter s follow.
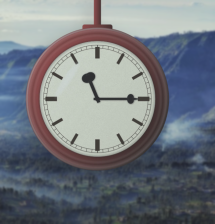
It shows 11h15
